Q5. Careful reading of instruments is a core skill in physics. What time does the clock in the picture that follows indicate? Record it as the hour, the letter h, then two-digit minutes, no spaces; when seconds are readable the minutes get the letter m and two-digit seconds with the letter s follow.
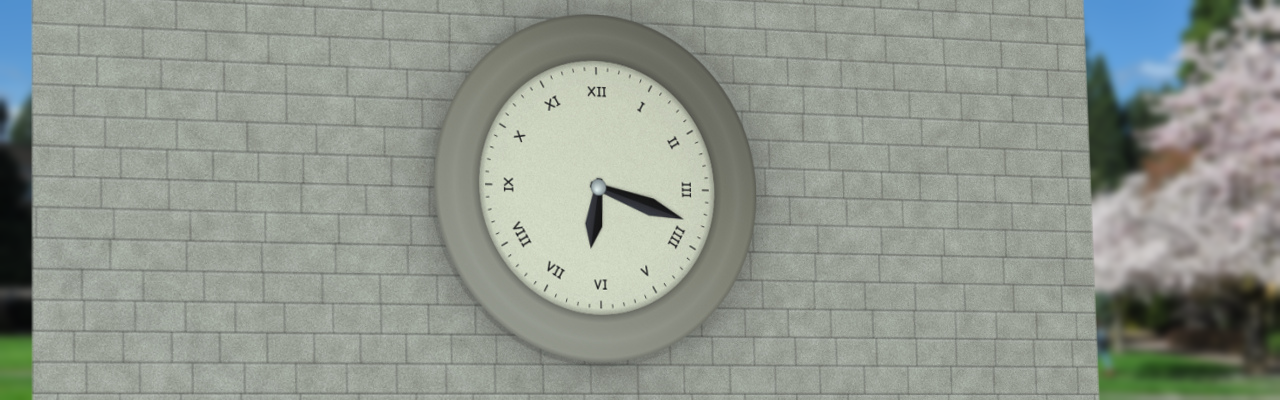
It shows 6h18
